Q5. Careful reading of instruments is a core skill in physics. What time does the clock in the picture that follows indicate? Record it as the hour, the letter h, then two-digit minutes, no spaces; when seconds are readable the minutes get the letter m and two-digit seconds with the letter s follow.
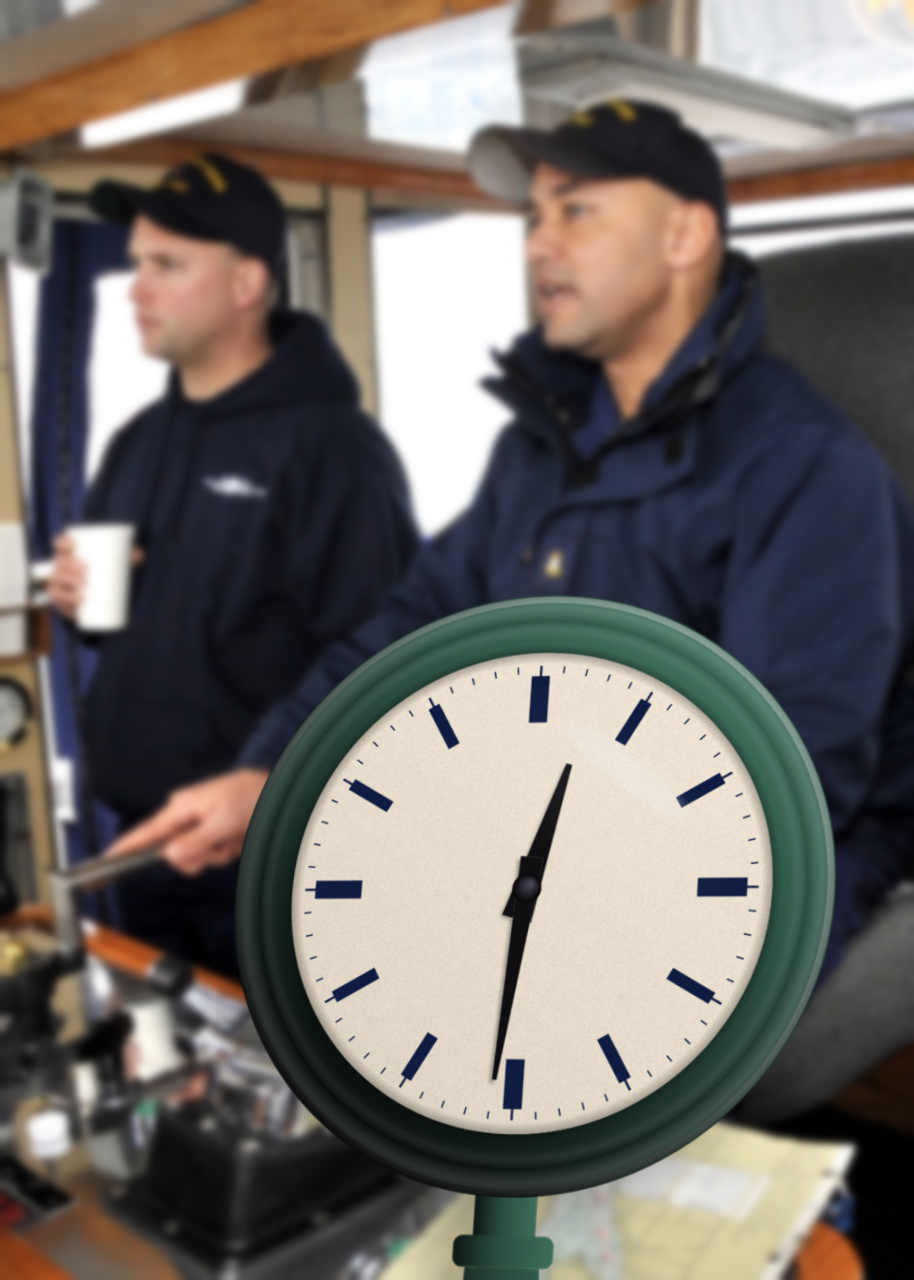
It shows 12h31
